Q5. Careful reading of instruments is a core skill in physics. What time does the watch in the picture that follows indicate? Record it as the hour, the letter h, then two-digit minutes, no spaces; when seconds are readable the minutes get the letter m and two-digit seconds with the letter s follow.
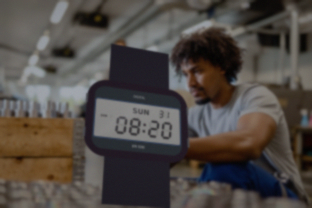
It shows 8h20
